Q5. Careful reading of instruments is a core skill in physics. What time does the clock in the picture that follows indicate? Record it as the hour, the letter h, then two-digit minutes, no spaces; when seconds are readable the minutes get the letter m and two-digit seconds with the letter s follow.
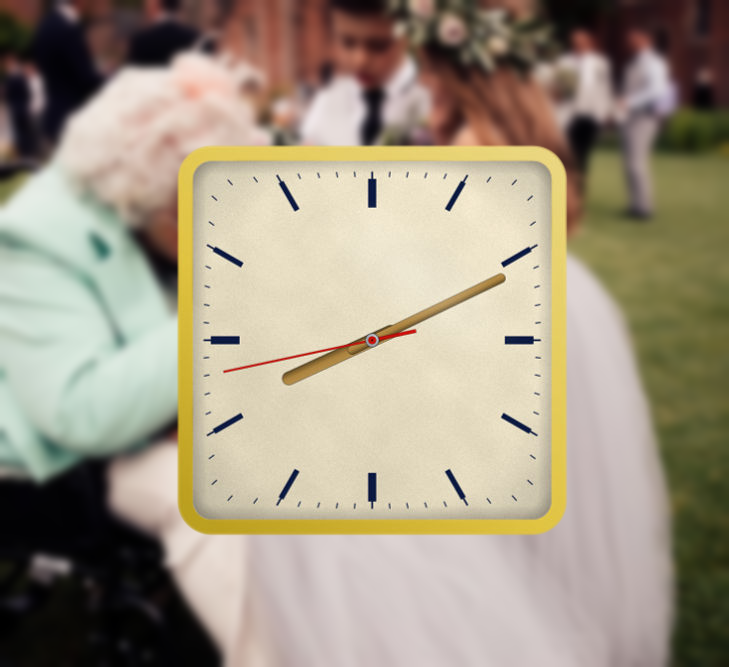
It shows 8h10m43s
